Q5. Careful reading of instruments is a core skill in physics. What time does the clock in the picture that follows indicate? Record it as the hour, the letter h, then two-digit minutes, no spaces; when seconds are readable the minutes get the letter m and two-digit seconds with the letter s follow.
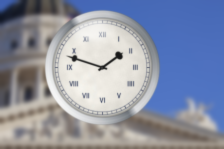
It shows 1h48
